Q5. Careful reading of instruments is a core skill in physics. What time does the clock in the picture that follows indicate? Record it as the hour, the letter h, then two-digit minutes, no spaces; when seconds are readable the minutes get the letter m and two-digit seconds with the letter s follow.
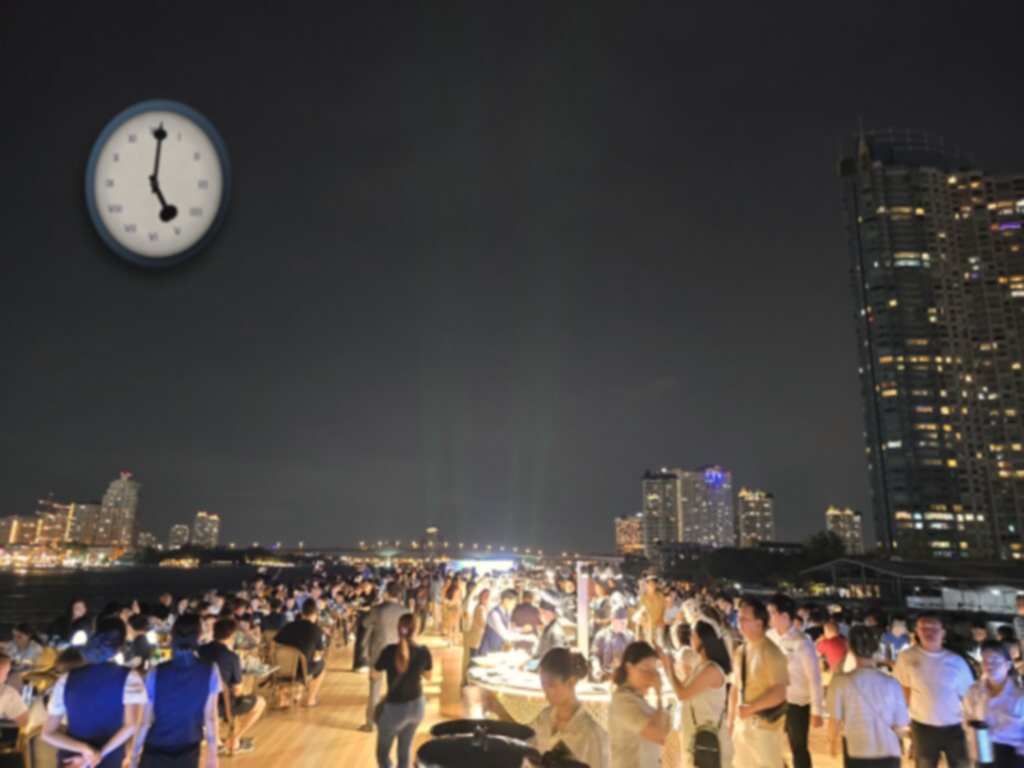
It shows 5h01
